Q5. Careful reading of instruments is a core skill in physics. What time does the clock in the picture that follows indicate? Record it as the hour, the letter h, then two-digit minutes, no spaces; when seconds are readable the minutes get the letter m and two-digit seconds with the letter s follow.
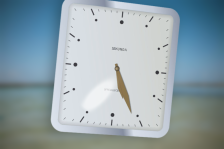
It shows 5h26
